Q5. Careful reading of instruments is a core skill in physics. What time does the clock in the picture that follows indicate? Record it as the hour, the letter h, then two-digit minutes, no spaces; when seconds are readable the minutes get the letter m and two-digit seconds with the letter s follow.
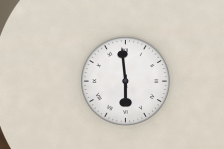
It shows 5h59
